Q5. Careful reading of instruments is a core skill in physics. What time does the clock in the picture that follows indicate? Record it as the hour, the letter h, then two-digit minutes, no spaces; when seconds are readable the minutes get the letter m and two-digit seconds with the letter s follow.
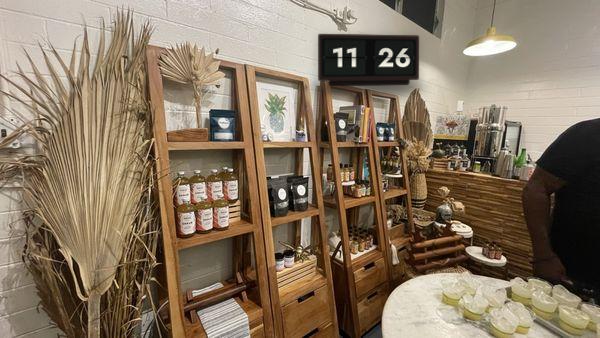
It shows 11h26
